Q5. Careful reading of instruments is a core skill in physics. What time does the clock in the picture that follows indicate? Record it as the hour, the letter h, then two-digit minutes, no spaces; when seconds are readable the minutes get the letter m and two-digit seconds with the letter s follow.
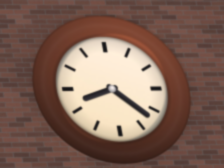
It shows 8h22
